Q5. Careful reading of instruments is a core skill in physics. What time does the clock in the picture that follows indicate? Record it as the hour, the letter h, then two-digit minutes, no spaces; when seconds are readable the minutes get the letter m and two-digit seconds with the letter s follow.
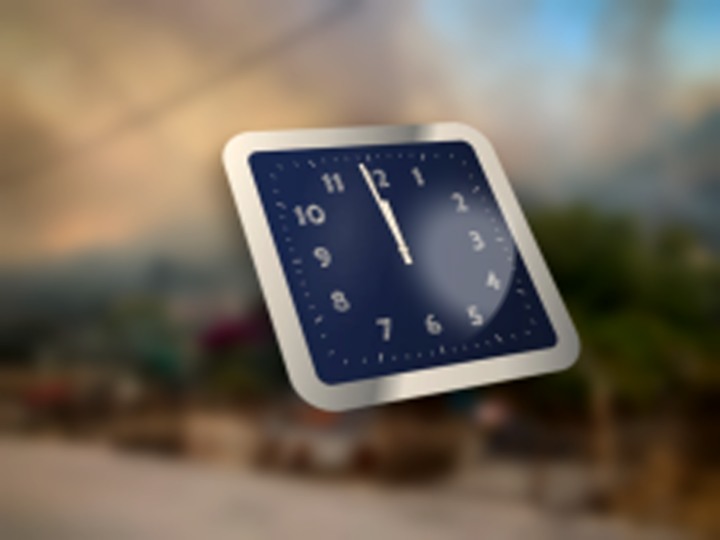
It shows 11h59
